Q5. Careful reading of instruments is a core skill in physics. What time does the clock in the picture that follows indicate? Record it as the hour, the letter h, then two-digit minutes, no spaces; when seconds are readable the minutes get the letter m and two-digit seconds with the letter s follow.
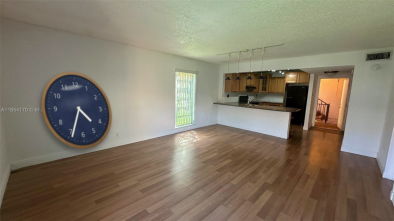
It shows 4h34
